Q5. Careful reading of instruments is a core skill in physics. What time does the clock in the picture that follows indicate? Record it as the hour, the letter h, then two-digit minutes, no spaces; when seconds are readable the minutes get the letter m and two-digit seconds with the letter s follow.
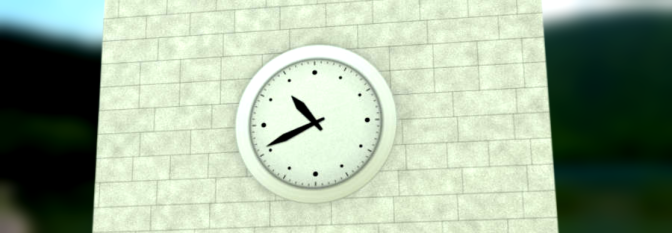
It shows 10h41
